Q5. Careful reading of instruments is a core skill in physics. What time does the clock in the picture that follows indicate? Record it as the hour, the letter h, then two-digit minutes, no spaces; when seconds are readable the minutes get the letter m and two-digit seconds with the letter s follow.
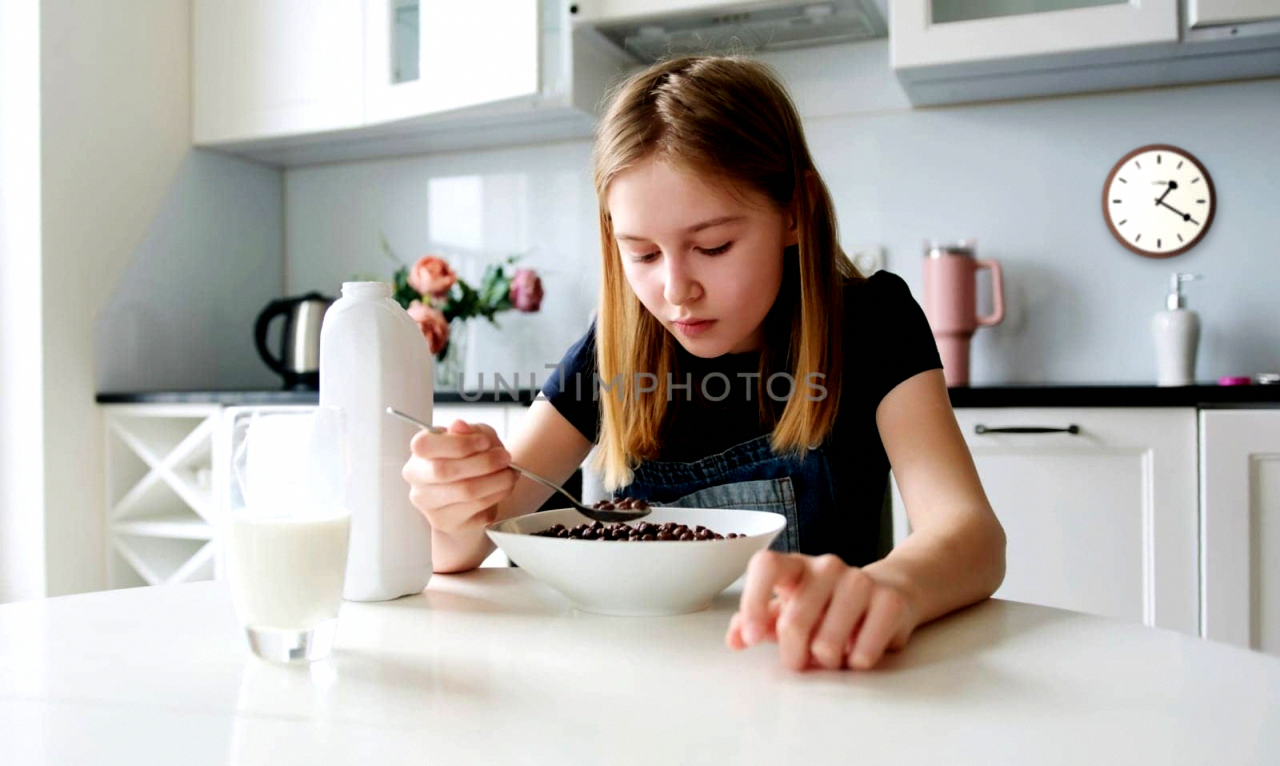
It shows 1h20
